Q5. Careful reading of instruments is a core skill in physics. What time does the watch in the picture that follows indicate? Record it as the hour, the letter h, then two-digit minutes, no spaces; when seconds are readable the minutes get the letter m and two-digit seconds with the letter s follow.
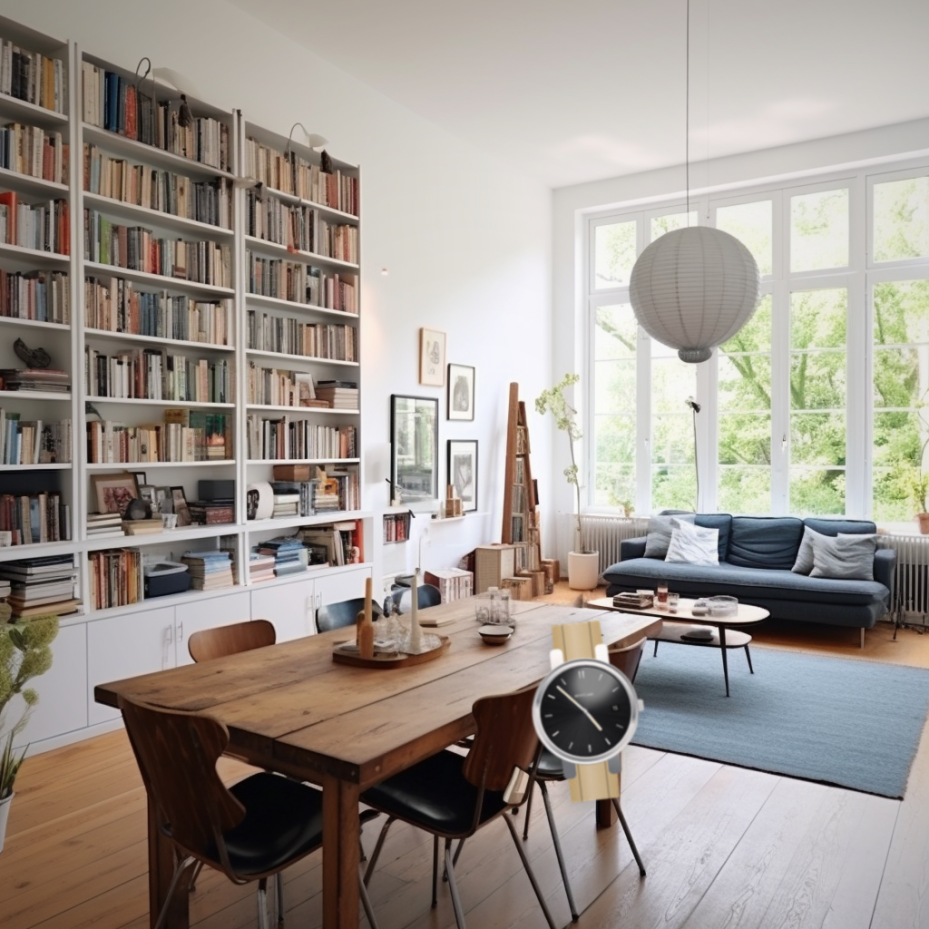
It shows 4h53
